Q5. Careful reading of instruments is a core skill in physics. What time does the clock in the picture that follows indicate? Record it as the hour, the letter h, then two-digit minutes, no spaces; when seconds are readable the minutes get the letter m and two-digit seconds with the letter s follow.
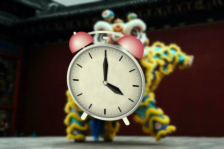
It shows 4h00
